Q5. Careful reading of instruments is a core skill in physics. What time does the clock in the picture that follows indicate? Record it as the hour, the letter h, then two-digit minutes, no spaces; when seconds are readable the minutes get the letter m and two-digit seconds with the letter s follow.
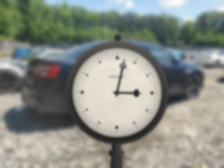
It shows 3h02
